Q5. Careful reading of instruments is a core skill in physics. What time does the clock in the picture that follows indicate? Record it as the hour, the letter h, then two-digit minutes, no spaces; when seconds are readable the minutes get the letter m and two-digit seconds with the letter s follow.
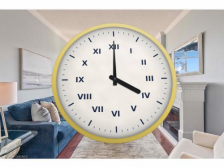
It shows 4h00
